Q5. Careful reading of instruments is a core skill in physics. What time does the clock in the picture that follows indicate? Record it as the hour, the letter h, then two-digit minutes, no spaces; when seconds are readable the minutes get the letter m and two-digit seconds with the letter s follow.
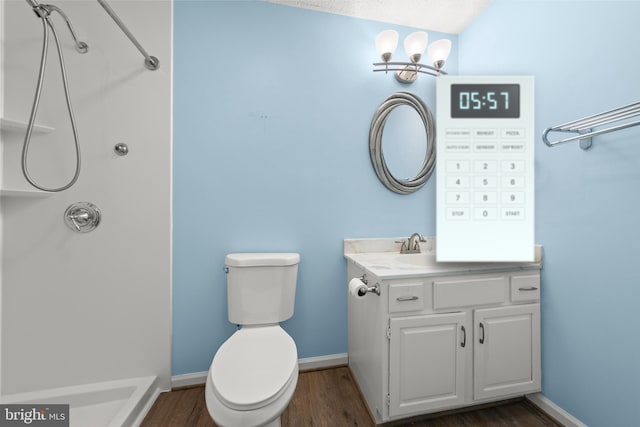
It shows 5h57
